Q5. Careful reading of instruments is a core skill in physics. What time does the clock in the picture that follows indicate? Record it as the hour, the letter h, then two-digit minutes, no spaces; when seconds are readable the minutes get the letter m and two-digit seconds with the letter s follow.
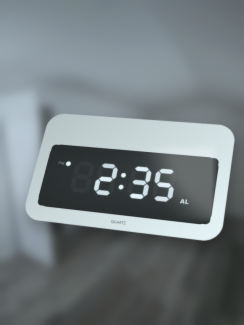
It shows 2h35
